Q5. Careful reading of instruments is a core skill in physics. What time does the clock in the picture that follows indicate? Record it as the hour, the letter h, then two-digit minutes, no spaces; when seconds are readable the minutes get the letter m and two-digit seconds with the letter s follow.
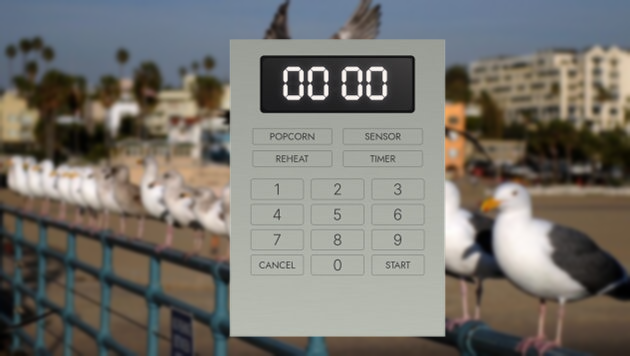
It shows 0h00
